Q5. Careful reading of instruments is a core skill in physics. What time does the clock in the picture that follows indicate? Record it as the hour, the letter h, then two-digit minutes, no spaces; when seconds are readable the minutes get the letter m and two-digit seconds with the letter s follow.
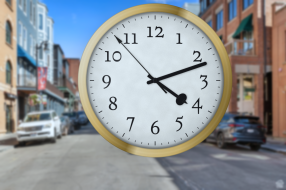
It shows 4h11m53s
